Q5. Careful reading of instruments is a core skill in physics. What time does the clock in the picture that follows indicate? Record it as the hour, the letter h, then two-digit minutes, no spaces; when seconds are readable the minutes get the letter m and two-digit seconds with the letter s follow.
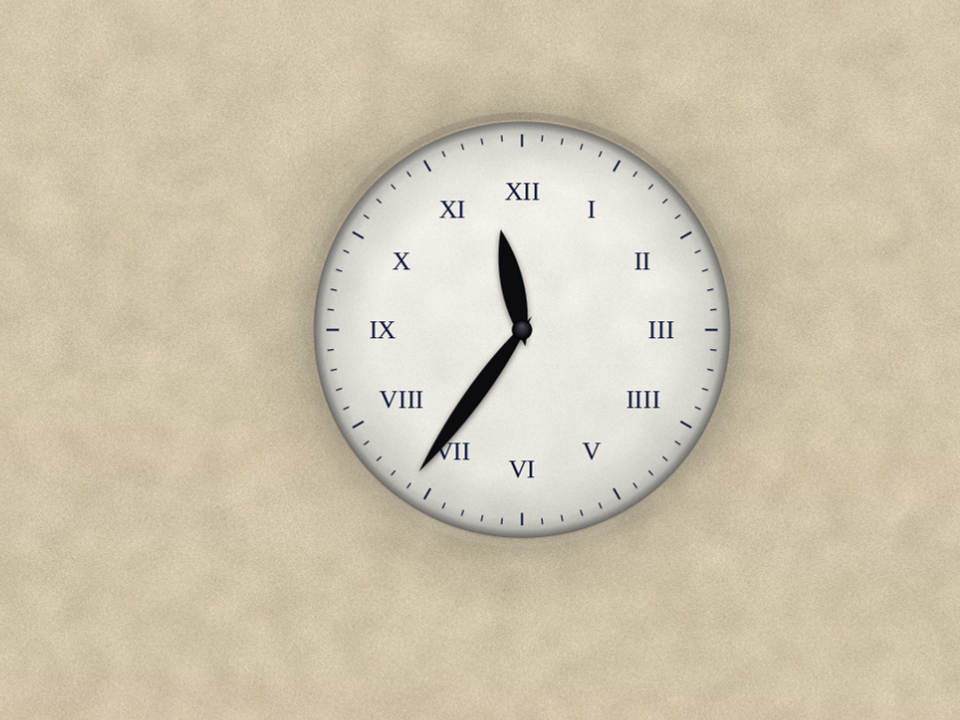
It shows 11h36
